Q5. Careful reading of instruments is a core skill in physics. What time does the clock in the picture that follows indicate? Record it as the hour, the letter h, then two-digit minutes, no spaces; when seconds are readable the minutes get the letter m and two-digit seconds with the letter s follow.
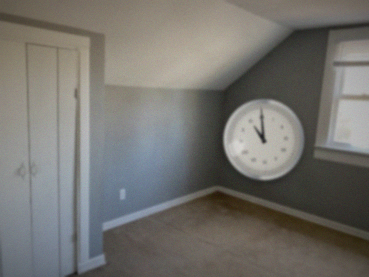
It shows 11h00
